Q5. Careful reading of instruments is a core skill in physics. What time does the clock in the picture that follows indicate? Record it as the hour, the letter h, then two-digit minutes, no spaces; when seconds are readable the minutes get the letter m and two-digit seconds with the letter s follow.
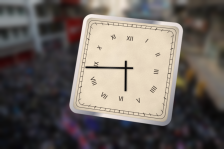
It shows 5h44
